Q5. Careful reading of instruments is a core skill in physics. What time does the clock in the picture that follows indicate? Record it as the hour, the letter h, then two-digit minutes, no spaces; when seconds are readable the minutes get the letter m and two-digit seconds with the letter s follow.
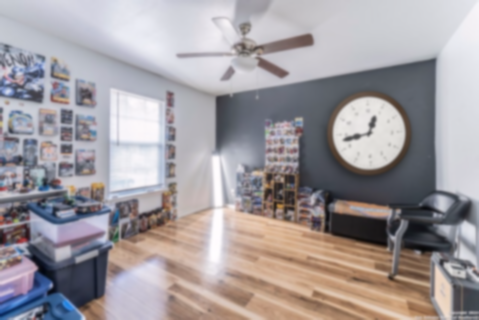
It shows 12h43
